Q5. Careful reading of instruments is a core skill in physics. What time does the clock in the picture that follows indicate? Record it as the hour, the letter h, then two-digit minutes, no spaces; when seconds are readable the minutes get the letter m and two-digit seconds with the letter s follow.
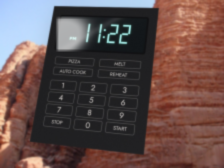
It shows 11h22
